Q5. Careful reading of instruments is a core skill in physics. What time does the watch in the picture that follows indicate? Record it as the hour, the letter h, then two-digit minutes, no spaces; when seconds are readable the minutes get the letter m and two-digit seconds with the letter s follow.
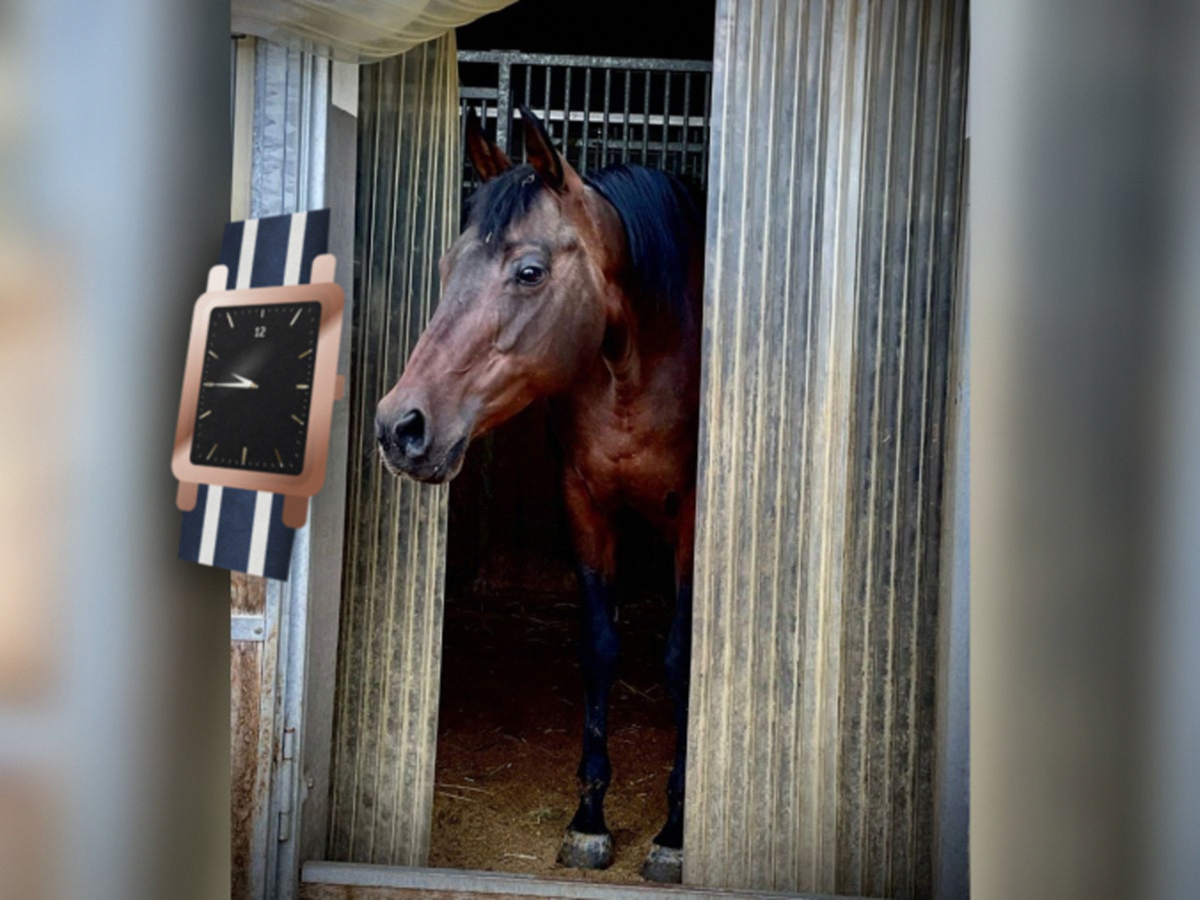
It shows 9h45
